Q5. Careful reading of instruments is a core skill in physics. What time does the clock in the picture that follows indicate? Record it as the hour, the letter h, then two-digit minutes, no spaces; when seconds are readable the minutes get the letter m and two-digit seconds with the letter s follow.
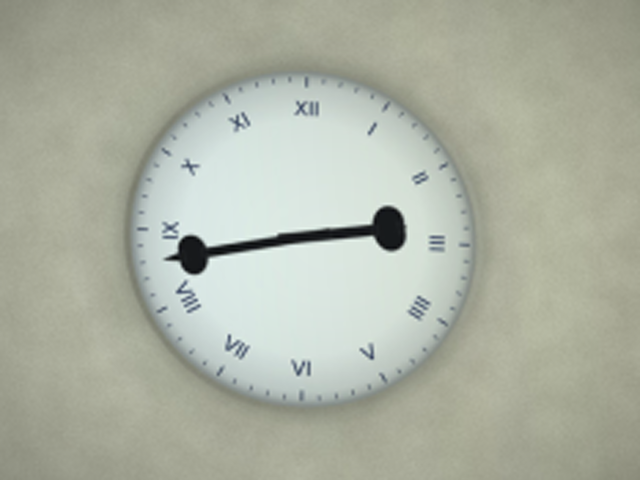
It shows 2h43
